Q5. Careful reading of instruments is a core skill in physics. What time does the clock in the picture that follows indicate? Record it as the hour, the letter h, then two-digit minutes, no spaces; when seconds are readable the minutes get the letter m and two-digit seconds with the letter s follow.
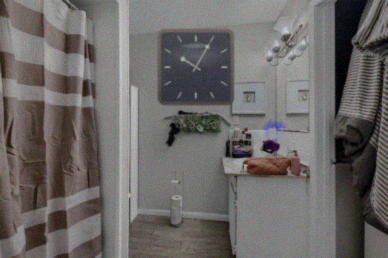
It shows 10h05
